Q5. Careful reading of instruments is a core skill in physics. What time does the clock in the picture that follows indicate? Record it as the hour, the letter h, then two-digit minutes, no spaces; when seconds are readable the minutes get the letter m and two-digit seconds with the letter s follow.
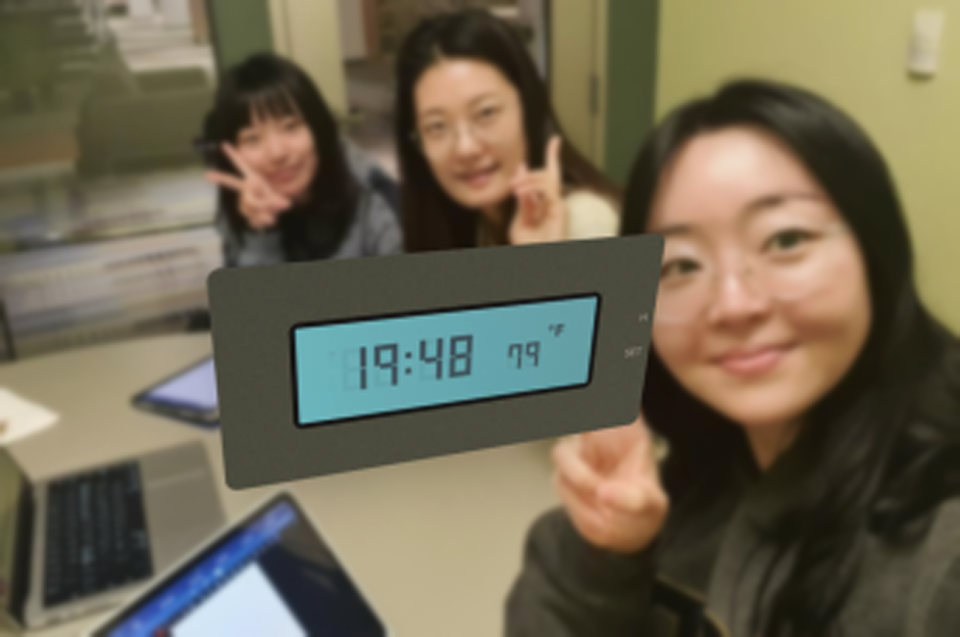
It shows 19h48
